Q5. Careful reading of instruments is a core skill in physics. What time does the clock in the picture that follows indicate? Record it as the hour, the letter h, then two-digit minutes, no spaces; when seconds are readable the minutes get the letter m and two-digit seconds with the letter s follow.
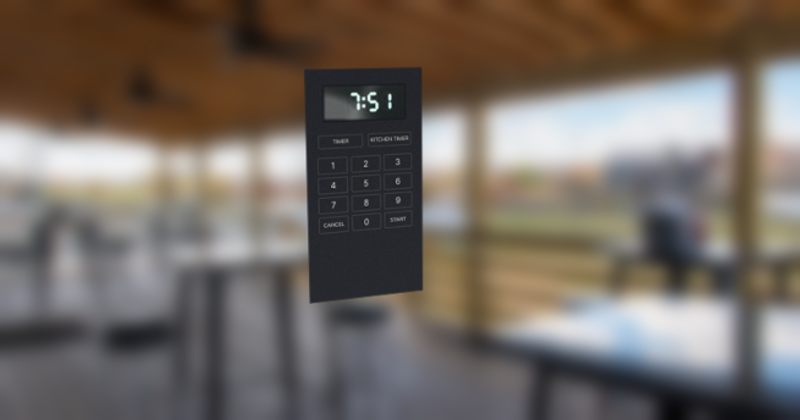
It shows 7h51
